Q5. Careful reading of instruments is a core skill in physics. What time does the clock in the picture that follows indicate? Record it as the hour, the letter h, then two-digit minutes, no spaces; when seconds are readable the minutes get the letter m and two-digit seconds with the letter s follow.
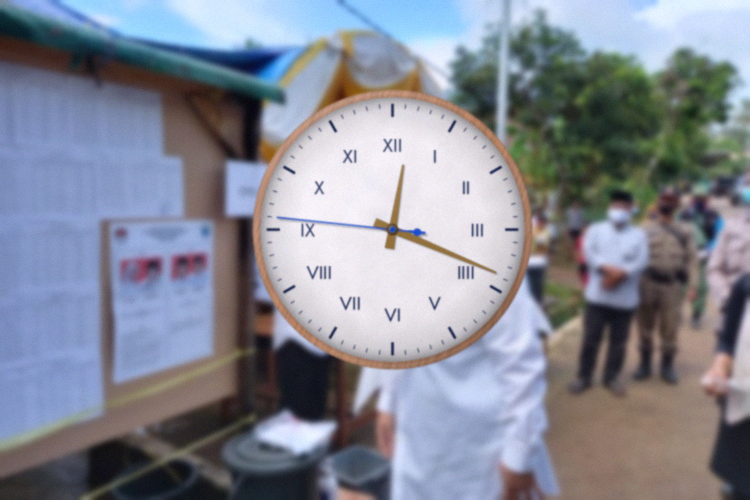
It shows 12h18m46s
